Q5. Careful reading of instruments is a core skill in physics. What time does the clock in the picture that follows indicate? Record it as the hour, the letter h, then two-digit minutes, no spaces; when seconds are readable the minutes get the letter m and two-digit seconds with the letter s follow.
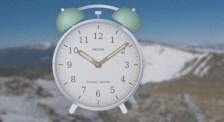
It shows 10h09
